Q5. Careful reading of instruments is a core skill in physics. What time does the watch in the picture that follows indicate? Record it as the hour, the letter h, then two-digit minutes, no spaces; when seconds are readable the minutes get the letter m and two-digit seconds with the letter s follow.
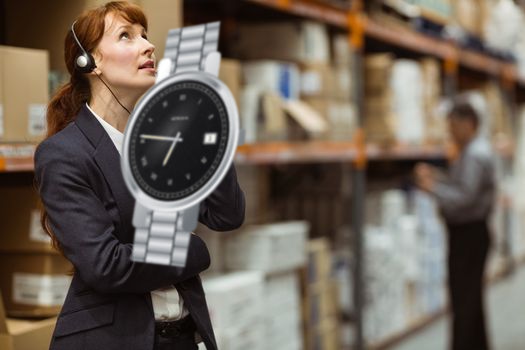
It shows 6h46
